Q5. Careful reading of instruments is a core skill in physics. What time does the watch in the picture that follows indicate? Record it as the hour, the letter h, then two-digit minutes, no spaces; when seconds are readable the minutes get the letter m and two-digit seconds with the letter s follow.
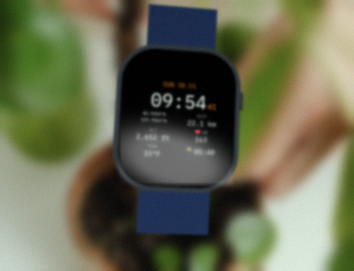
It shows 9h54
